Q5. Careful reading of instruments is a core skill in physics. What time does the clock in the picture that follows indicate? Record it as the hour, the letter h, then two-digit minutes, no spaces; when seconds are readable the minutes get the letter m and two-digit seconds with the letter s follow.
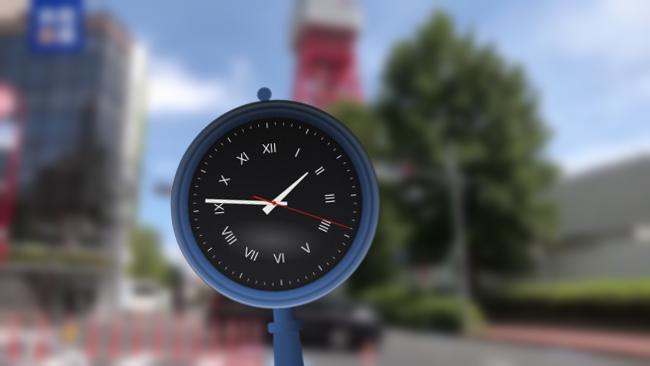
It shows 1h46m19s
